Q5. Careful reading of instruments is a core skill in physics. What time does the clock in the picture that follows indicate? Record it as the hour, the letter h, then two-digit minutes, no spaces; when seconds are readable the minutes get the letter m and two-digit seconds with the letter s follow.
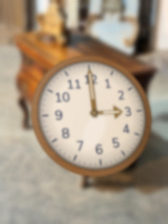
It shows 3h00
